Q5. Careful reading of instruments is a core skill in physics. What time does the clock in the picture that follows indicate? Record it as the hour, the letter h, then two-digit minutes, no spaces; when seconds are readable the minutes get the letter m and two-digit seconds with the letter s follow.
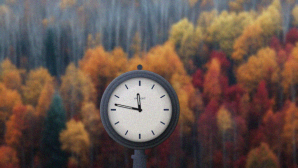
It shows 11h47
